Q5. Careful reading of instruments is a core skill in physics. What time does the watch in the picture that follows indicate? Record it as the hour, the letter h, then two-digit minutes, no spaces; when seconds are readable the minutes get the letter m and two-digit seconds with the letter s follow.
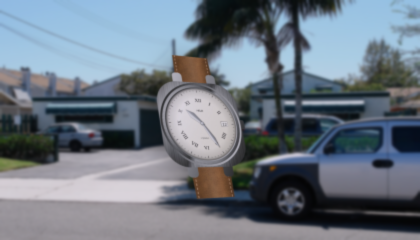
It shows 10h25
